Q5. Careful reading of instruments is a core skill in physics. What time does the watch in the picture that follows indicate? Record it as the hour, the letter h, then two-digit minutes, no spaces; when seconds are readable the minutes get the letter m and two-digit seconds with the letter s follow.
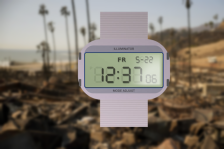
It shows 12h37m06s
